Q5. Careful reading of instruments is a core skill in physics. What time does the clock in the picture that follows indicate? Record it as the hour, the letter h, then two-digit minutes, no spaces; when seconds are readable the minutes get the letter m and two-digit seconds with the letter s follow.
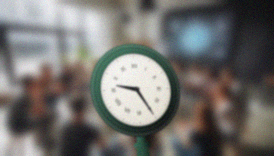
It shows 9h25
